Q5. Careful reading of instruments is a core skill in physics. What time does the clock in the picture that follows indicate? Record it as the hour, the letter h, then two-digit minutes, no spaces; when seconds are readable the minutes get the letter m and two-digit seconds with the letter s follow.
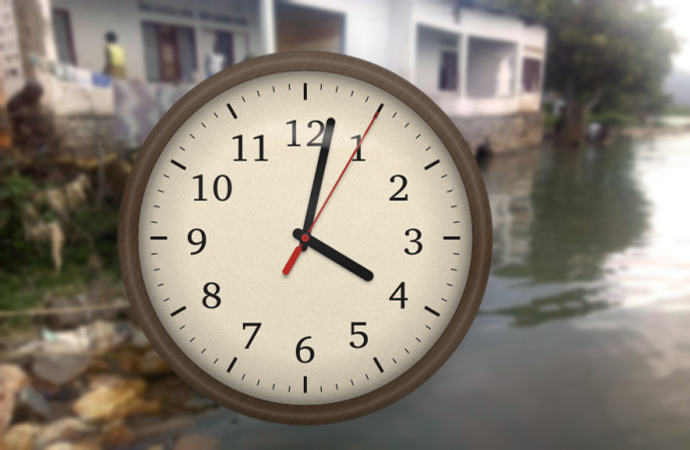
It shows 4h02m05s
